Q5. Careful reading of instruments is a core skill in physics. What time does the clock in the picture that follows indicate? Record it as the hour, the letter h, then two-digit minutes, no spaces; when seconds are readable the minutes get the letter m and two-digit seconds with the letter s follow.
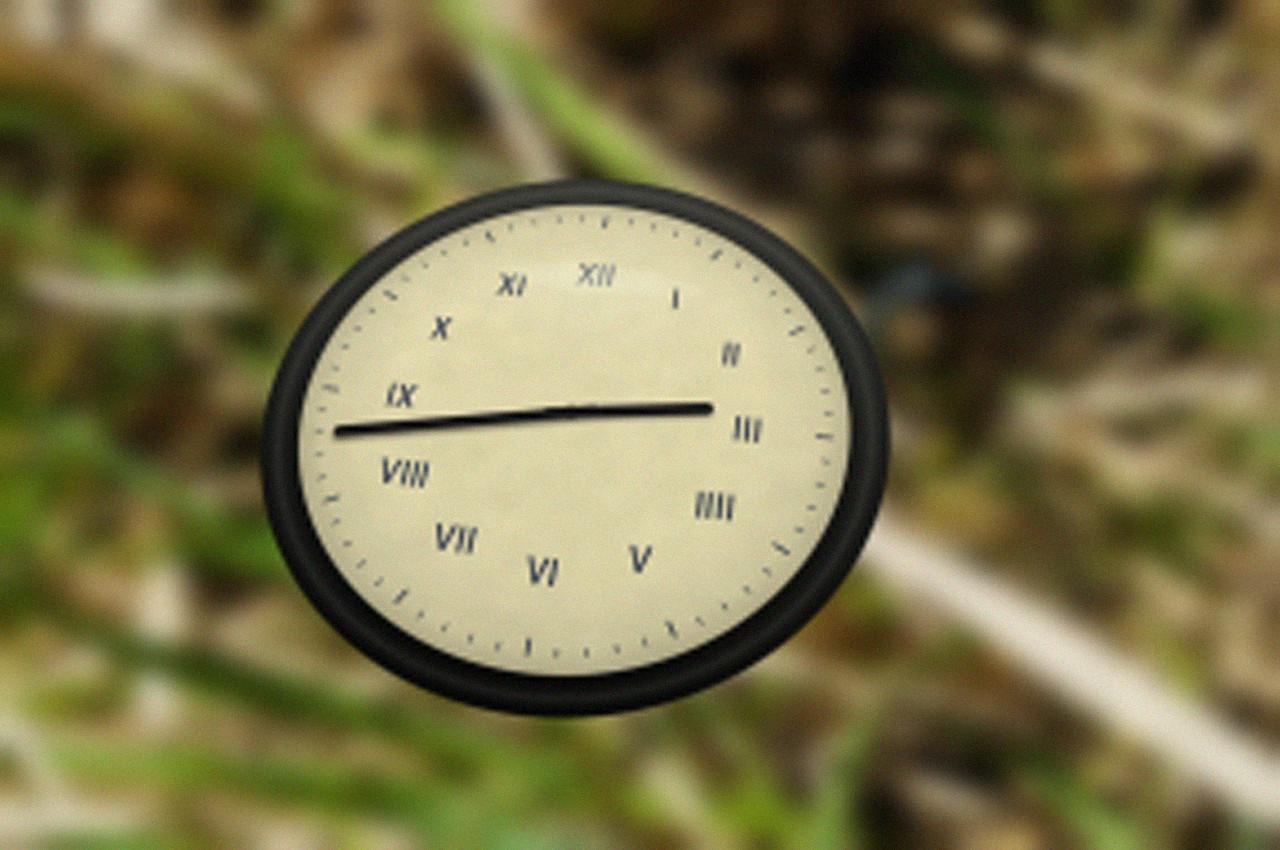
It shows 2h43
